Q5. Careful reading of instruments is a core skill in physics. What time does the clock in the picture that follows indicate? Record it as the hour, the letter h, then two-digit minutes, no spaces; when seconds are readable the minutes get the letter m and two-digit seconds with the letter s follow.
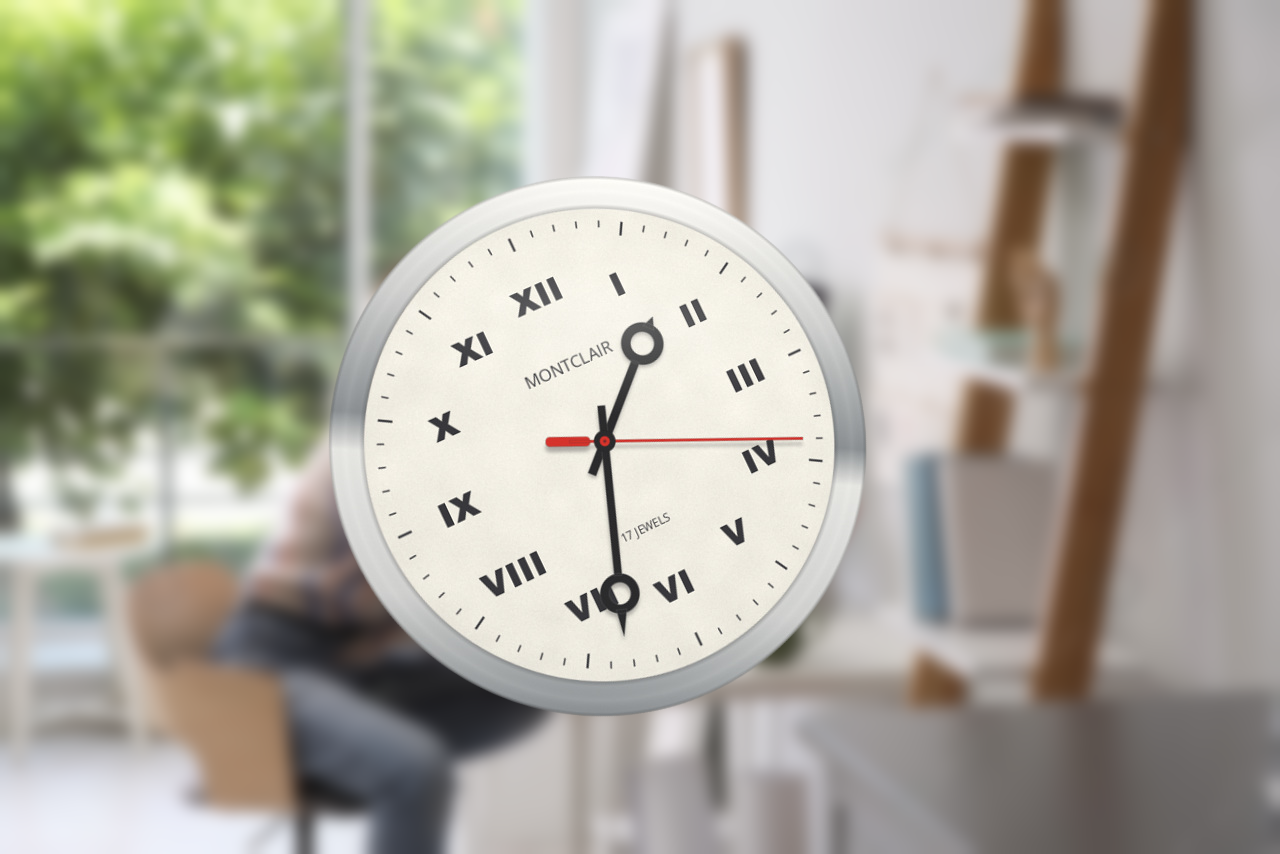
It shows 1h33m19s
